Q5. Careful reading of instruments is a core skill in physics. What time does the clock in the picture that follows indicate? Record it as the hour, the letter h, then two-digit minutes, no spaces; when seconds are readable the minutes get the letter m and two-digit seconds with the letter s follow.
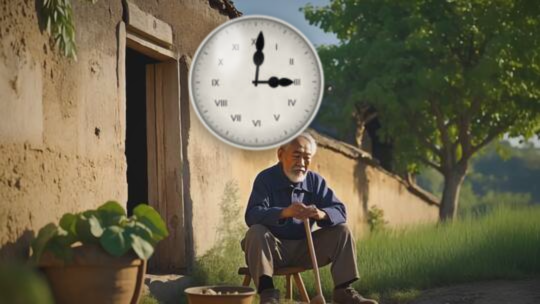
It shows 3h01
